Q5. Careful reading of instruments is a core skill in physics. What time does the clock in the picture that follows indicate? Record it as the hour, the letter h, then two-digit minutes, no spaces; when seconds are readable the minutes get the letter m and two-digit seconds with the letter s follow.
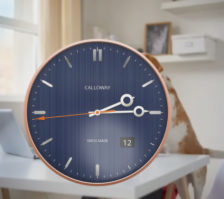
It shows 2h14m44s
